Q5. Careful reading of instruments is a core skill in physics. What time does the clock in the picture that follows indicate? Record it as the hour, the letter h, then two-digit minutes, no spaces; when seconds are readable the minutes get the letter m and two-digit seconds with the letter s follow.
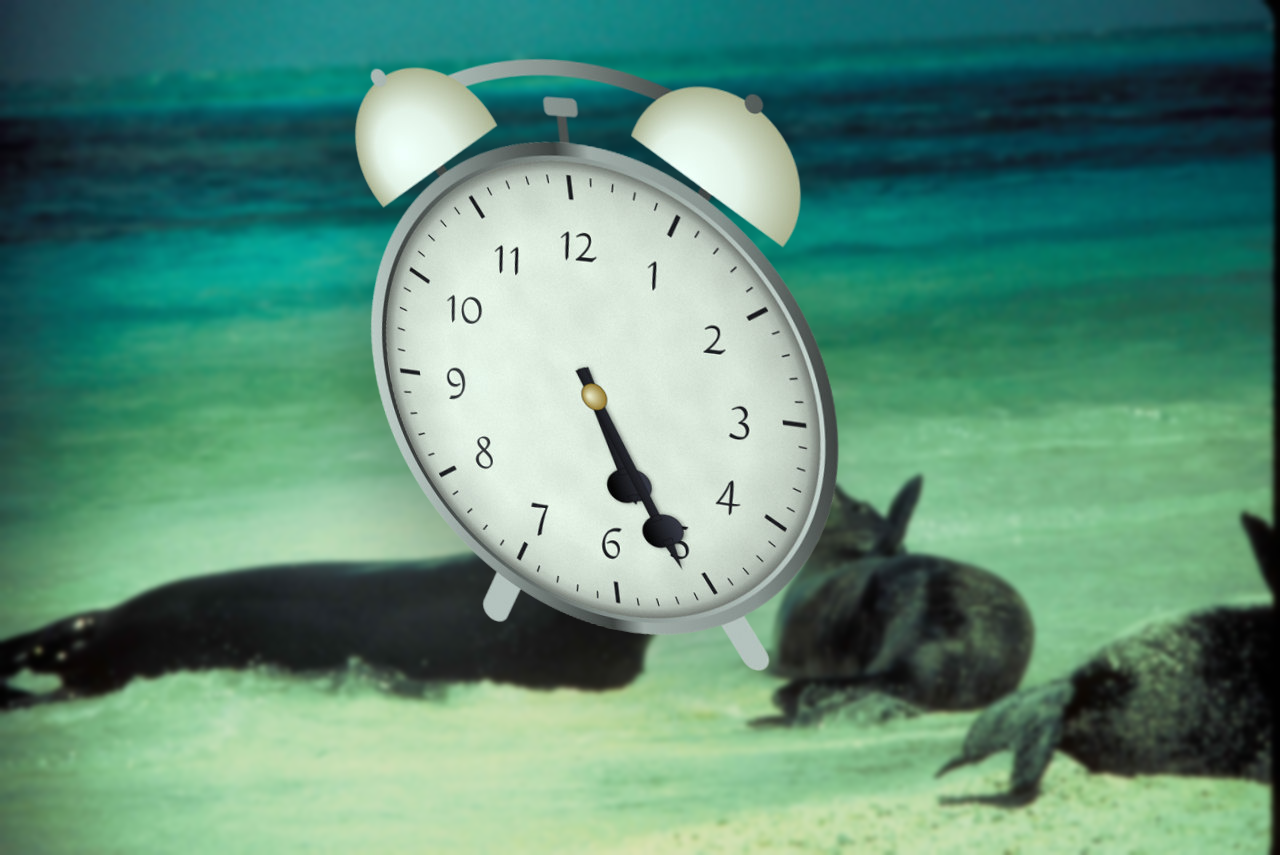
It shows 5h26
